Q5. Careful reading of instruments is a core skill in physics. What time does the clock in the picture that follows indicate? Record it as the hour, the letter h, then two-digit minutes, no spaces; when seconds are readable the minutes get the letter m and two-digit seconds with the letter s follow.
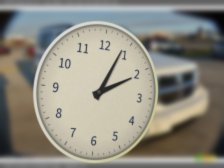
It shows 2h04
